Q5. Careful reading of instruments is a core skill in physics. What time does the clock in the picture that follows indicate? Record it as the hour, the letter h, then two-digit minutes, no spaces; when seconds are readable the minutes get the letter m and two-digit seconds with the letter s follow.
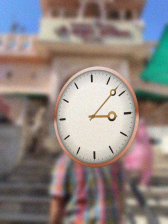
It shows 3h08
